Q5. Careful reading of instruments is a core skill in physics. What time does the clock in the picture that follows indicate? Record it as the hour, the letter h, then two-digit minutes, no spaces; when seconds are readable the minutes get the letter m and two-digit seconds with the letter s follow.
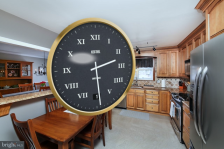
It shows 2h29
